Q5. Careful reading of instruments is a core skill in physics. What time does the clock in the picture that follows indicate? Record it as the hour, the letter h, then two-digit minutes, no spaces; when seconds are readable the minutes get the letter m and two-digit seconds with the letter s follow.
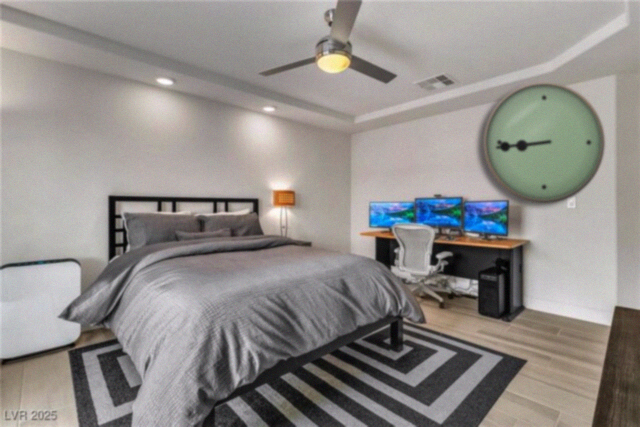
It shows 8h44
